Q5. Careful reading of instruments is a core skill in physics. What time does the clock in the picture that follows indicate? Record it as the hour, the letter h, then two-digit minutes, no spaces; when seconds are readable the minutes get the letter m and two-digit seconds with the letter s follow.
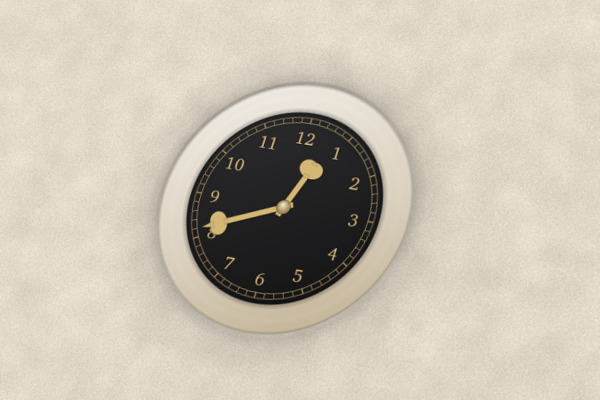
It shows 12h41
